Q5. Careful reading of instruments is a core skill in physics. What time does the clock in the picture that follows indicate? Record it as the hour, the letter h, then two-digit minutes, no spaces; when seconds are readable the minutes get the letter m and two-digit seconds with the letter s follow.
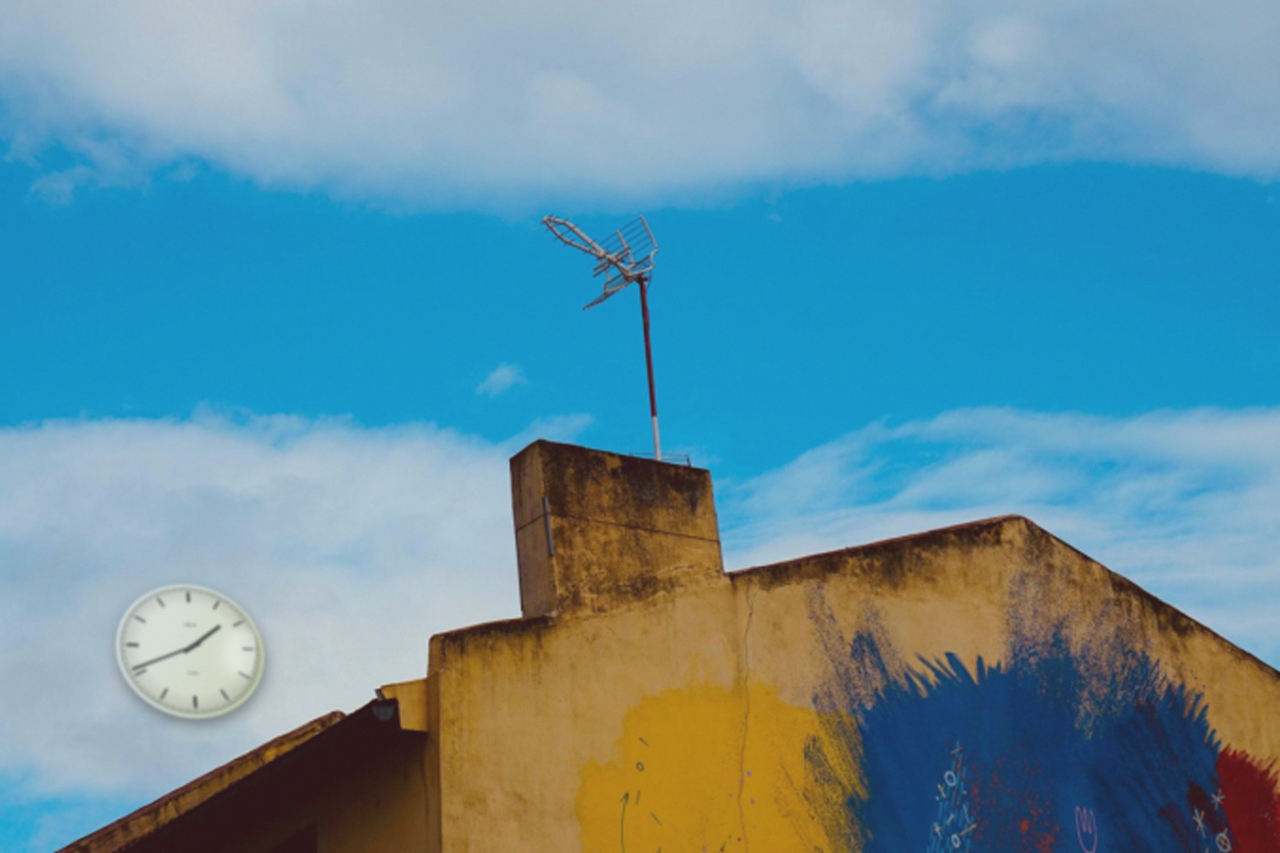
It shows 1h41
